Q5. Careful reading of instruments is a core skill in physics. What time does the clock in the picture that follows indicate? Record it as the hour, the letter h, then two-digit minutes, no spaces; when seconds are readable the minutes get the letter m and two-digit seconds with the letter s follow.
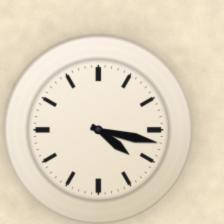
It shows 4h17
